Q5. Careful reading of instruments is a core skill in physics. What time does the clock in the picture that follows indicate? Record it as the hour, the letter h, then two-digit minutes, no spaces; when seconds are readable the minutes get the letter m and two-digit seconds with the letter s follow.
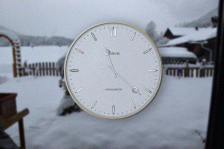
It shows 11h22
